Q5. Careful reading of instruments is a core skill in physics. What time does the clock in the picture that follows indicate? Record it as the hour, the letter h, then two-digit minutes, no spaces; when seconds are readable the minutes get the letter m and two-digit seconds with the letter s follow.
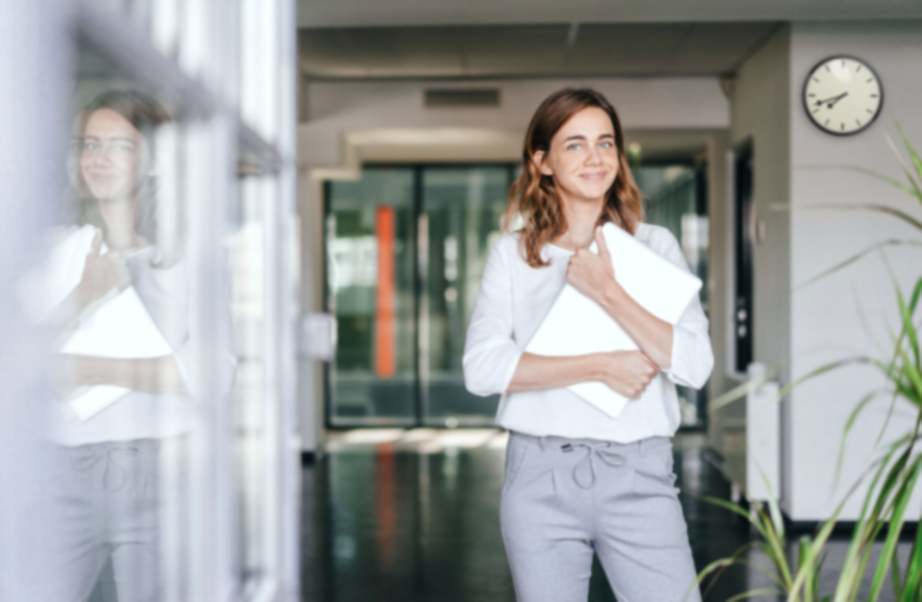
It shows 7h42
